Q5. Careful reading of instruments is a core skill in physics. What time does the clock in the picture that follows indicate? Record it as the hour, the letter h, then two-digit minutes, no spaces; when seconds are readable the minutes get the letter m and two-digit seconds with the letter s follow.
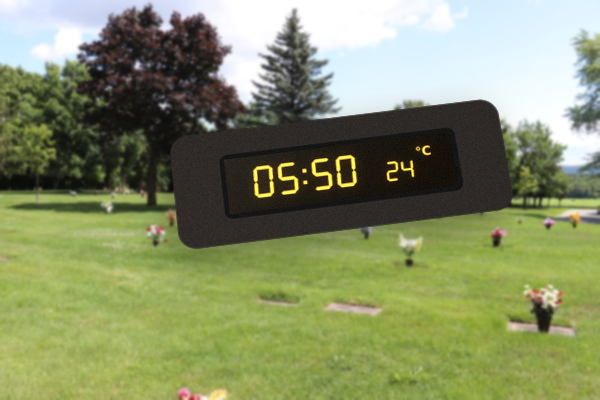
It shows 5h50
